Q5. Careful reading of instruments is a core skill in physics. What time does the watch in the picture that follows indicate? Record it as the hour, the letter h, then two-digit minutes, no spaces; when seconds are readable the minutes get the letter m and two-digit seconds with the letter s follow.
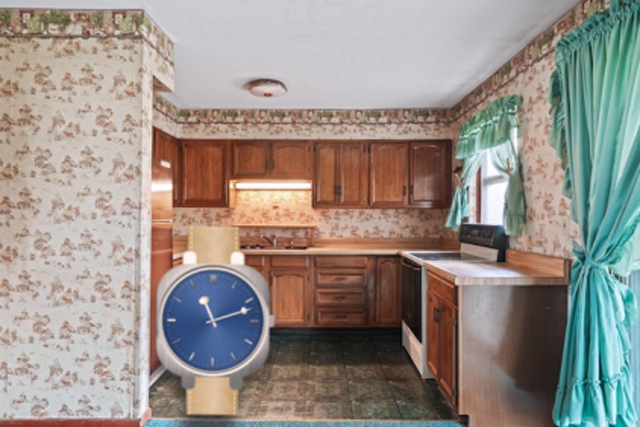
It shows 11h12
